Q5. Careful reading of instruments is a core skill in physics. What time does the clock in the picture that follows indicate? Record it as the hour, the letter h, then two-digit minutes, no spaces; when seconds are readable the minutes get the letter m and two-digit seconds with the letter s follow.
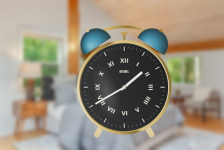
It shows 1h40
